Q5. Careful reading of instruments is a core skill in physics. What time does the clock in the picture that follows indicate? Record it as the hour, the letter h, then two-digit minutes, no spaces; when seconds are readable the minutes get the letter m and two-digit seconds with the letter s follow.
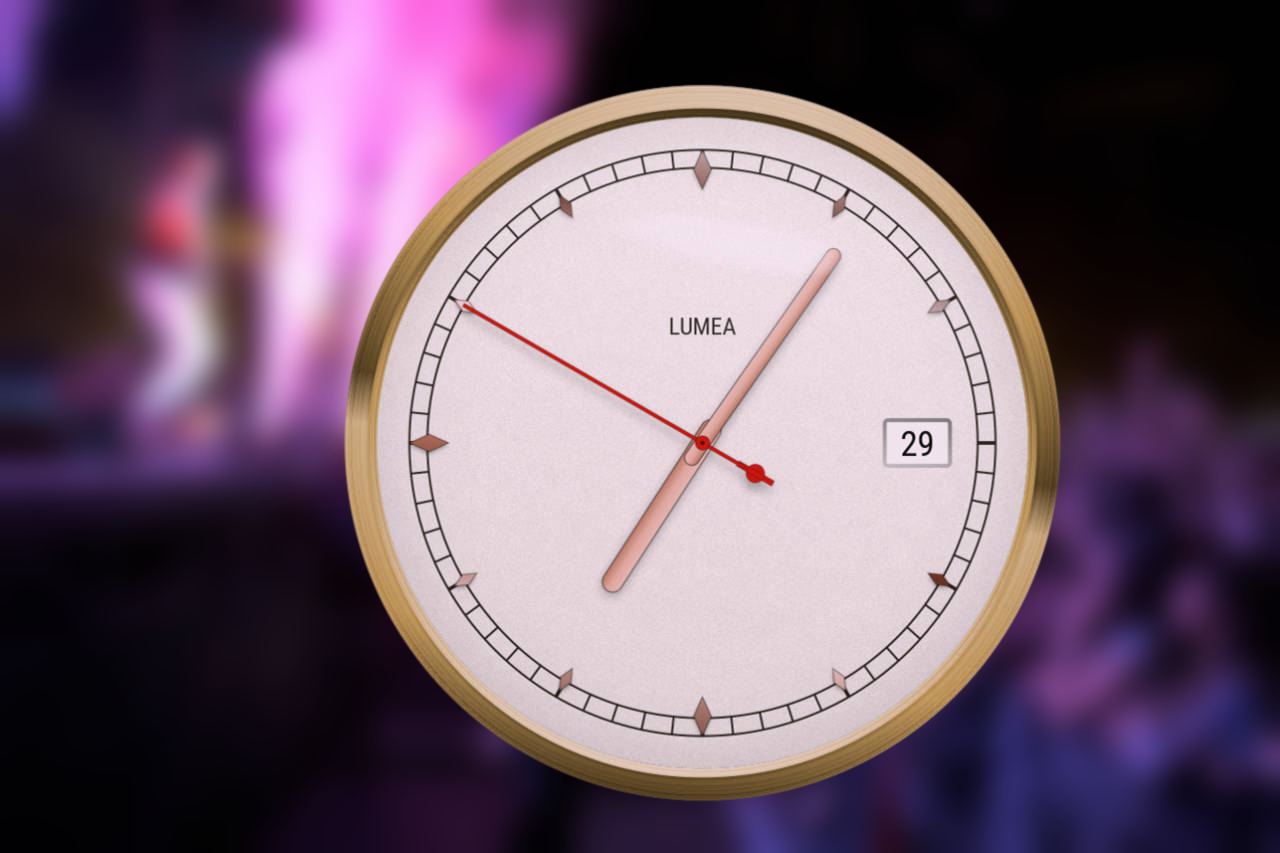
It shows 7h05m50s
